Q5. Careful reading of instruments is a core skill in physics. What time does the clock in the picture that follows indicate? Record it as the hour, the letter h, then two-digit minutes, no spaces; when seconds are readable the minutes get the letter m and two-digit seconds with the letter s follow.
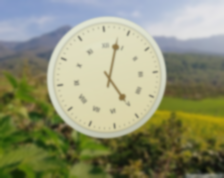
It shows 5h03
